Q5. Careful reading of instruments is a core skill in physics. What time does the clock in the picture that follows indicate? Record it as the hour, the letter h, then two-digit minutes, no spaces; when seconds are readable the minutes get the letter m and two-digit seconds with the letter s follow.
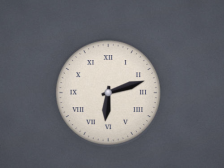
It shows 6h12
